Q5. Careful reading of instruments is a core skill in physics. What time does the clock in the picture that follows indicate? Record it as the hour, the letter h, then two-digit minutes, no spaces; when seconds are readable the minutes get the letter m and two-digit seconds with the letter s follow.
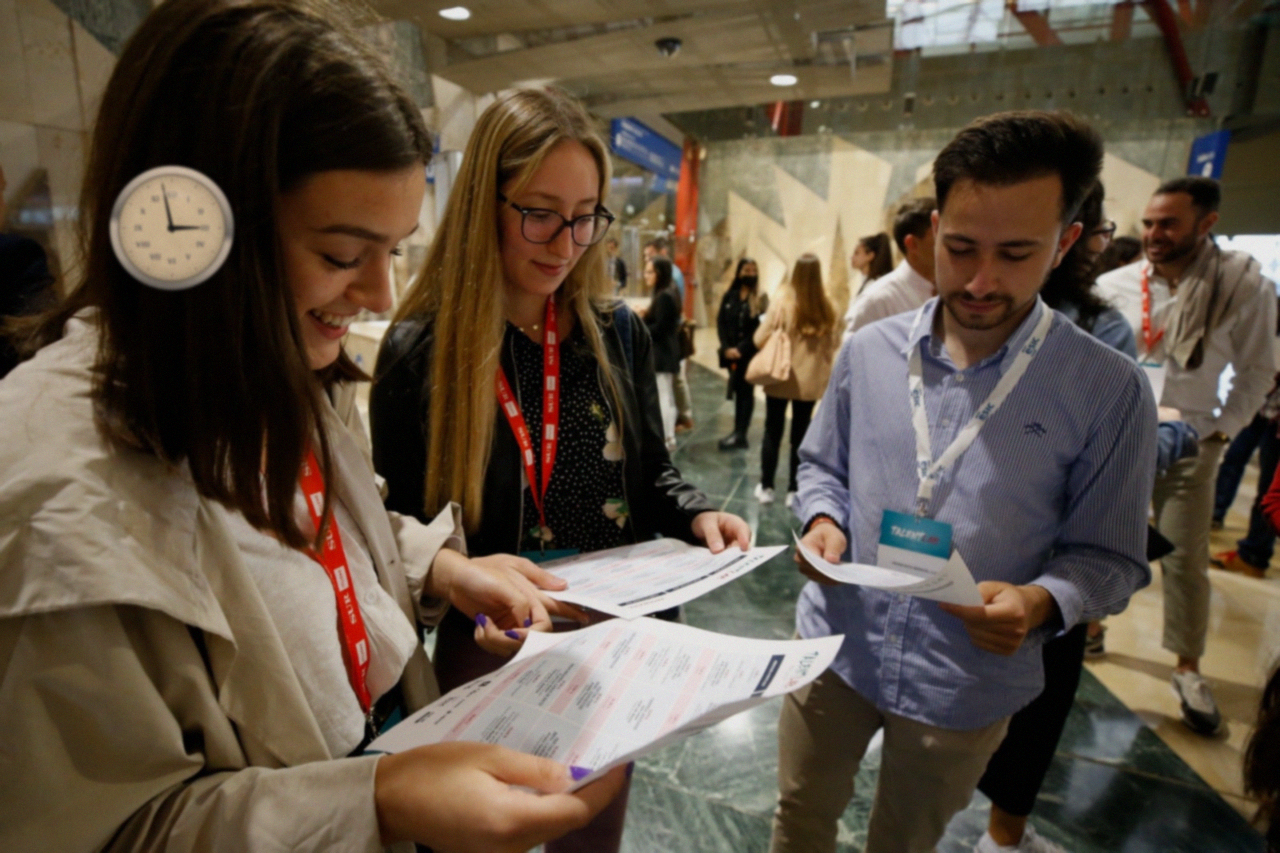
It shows 2h58
